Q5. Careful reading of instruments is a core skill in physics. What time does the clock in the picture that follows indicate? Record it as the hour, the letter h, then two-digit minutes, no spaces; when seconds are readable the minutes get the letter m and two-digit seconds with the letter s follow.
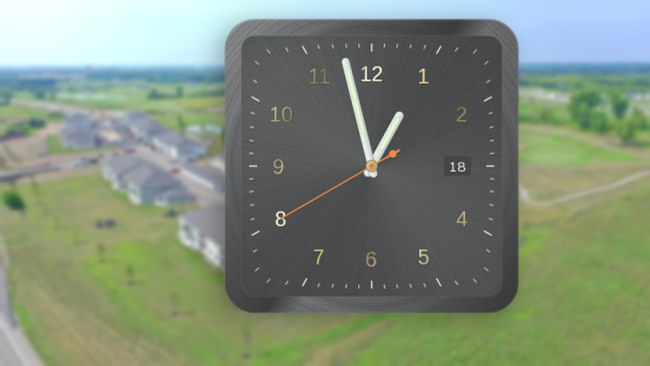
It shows 12h57m40s
